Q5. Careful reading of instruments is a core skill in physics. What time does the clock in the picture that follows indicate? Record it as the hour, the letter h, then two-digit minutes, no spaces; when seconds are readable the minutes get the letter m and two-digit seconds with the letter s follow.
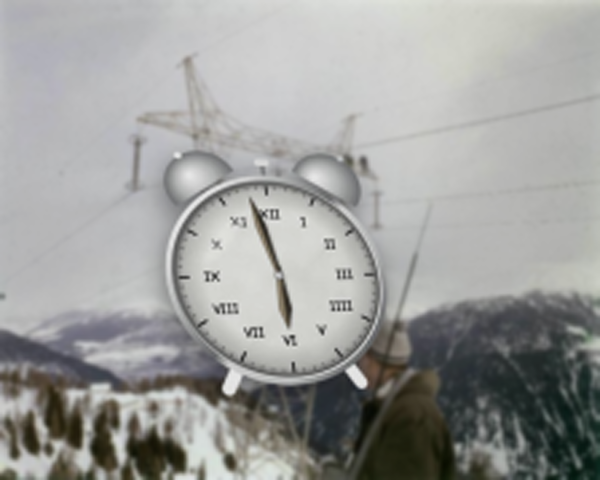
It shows 5h58
